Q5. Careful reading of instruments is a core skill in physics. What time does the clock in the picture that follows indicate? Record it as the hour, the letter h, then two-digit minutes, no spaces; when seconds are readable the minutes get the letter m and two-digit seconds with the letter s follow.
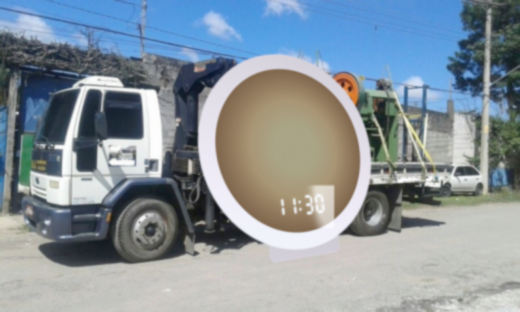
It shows 11h30
